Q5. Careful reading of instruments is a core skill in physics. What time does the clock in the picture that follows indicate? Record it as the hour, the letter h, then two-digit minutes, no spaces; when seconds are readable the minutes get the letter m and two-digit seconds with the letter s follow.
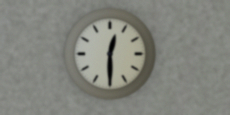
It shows 12h30
